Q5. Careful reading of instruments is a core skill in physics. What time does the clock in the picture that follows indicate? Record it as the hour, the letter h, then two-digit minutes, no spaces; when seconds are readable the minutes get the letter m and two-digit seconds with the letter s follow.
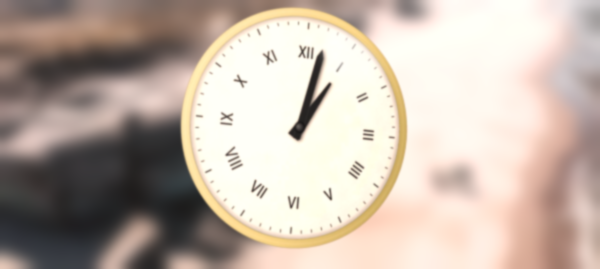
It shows 1h02
